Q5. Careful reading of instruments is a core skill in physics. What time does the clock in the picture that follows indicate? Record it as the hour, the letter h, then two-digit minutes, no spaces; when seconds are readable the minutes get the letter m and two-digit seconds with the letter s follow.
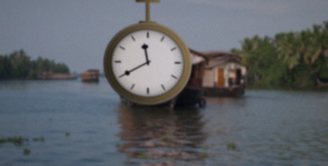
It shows 11h40
